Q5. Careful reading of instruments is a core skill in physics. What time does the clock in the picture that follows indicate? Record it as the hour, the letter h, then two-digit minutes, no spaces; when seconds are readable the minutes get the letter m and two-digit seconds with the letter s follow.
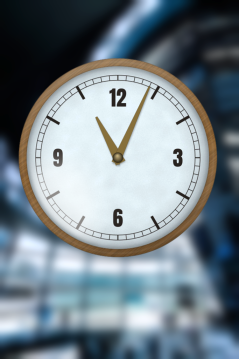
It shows 11h04
